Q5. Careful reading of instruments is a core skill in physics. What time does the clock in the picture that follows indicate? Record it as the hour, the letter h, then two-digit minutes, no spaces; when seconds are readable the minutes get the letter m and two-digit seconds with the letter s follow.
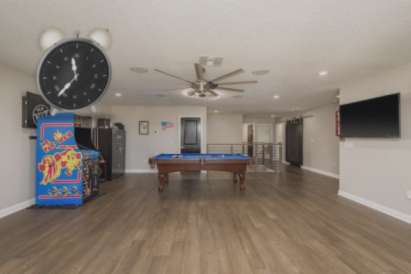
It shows 11h37
